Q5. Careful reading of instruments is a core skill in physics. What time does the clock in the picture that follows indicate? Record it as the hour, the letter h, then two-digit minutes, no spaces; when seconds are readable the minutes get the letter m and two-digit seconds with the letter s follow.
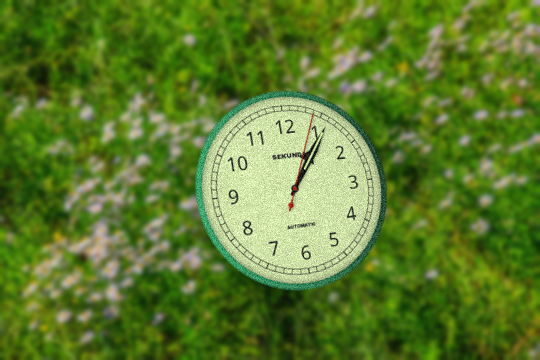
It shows 1h06m04s
